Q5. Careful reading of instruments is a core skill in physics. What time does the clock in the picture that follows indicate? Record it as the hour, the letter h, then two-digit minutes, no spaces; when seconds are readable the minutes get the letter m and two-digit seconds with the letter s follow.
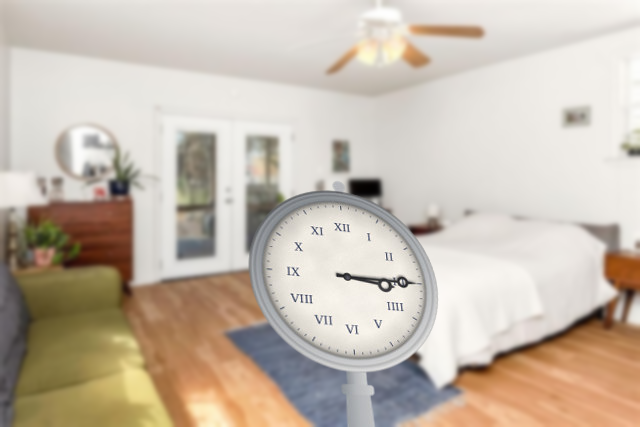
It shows 3h15
